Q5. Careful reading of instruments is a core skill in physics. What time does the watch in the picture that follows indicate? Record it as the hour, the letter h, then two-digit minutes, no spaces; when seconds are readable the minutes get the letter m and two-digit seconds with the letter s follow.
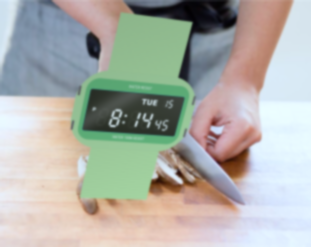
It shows 8h14m45s
